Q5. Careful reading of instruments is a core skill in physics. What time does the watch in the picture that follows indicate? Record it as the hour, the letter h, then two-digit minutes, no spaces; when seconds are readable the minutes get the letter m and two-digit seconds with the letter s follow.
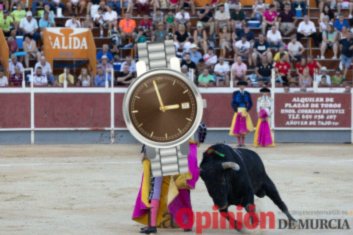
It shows 2h58
